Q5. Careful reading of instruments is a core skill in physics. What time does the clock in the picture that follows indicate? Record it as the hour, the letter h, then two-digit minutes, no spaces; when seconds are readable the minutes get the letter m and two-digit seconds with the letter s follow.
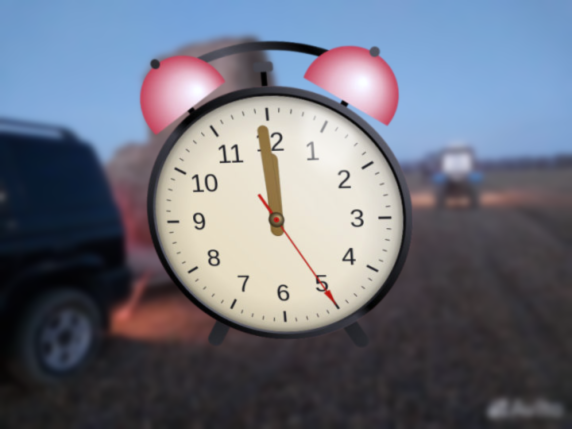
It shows 11h59m25s
